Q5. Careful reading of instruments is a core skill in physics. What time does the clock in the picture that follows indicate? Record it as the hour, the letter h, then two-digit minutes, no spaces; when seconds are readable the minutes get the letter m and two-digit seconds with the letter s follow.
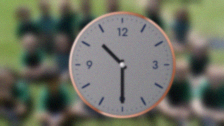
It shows 10h30
